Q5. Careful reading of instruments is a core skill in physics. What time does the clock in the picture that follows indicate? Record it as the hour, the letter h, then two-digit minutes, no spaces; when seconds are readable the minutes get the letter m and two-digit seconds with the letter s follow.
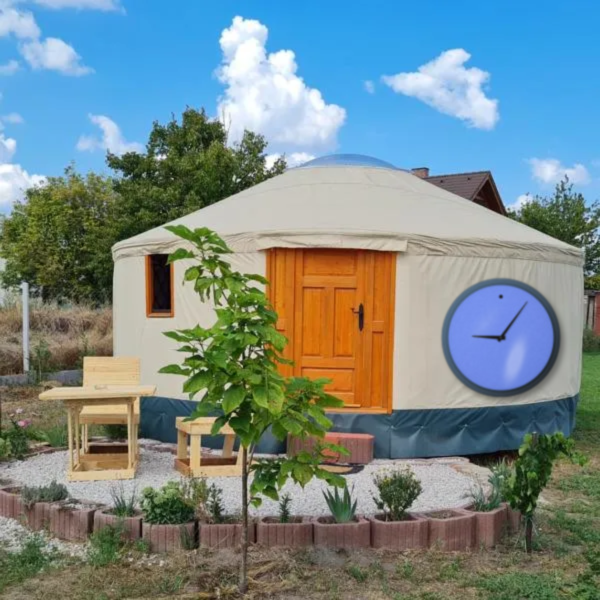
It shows 9h06
